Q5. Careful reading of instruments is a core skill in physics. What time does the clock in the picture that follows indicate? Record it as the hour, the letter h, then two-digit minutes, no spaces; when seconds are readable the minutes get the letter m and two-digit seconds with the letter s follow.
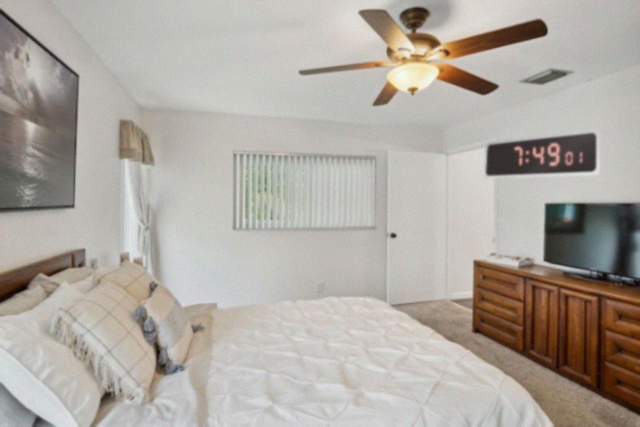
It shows 7h49
